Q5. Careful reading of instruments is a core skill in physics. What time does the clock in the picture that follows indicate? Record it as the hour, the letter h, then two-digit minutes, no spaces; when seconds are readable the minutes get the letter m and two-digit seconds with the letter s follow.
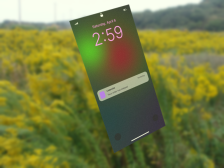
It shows 2h59
